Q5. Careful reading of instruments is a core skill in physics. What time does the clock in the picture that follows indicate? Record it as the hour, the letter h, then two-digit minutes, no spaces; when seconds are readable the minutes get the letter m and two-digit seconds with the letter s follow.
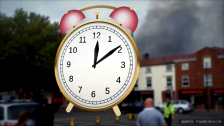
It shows 12h09
